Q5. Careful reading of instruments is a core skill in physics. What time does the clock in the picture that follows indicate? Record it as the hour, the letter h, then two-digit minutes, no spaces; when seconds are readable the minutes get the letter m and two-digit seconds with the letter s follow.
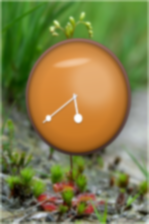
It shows 5h39
